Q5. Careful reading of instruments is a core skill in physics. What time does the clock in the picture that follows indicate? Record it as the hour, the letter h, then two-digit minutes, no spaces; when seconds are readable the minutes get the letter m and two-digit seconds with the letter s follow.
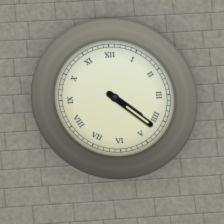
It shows 4h22
